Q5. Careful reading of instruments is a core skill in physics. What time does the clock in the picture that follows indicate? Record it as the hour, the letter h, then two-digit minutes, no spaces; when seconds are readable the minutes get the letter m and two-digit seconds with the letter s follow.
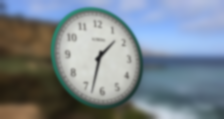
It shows 1h33
